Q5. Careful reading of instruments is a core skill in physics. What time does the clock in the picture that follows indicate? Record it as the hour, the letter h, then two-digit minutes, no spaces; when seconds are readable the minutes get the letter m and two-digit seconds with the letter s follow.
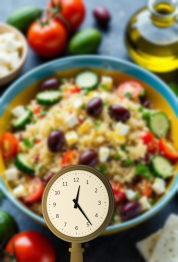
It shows 12h24
